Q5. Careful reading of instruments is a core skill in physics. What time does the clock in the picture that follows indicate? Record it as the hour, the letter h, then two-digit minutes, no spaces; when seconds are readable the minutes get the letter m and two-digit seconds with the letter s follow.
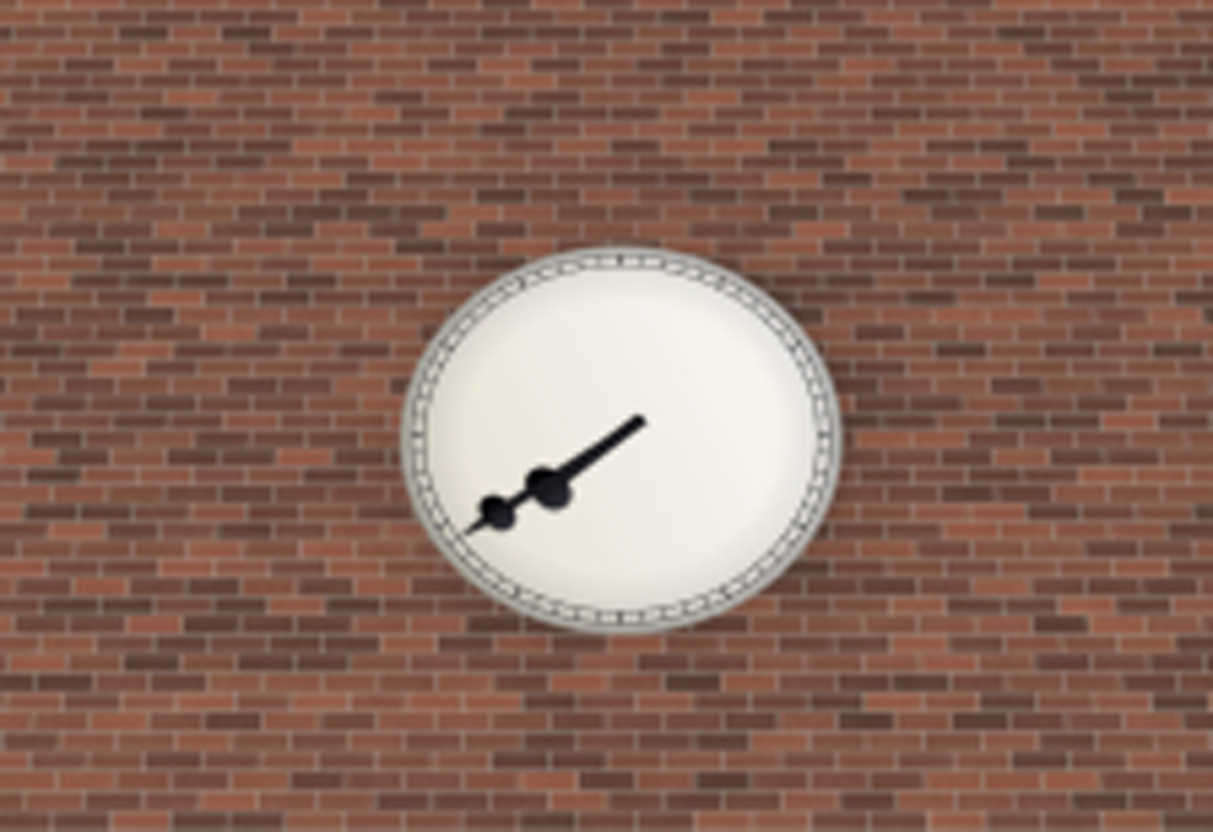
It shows 7h39
